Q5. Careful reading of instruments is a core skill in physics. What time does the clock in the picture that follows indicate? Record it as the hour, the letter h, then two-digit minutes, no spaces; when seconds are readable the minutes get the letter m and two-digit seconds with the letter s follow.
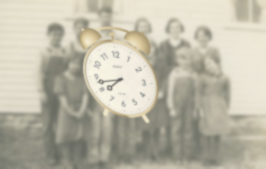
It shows 7h43
